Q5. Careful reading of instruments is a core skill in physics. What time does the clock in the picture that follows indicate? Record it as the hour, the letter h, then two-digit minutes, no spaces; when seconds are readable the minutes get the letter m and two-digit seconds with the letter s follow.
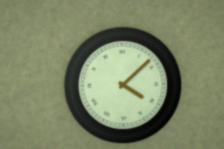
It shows 4h08
